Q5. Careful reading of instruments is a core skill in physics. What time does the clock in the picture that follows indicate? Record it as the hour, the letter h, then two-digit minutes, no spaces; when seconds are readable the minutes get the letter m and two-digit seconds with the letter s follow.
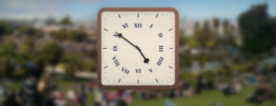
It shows 4h51
